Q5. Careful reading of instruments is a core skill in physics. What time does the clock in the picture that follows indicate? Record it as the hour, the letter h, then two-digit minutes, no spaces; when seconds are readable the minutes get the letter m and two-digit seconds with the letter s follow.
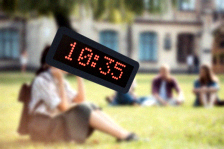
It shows 10h35
